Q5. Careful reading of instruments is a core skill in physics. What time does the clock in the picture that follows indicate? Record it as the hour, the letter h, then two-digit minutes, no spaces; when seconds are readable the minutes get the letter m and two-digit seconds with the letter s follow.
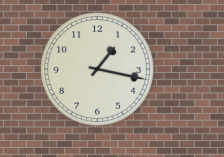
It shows 1h17
